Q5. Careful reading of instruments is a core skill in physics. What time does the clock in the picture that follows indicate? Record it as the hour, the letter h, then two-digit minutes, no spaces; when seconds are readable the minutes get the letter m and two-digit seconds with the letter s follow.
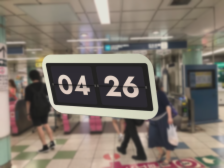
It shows 4h26
